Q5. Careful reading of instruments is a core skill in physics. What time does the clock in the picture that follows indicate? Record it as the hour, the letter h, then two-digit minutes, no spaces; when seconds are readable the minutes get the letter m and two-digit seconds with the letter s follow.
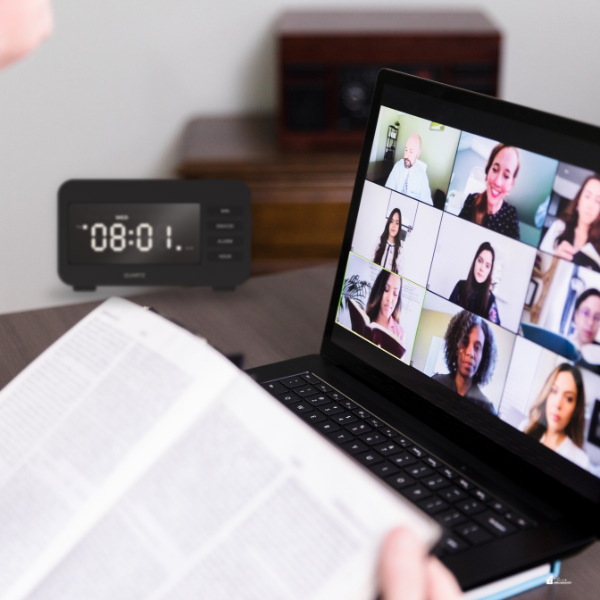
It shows 8h01
